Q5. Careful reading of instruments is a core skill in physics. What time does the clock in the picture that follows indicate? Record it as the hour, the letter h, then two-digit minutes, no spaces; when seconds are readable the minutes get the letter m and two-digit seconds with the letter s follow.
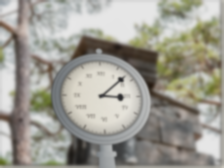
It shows 3h08
